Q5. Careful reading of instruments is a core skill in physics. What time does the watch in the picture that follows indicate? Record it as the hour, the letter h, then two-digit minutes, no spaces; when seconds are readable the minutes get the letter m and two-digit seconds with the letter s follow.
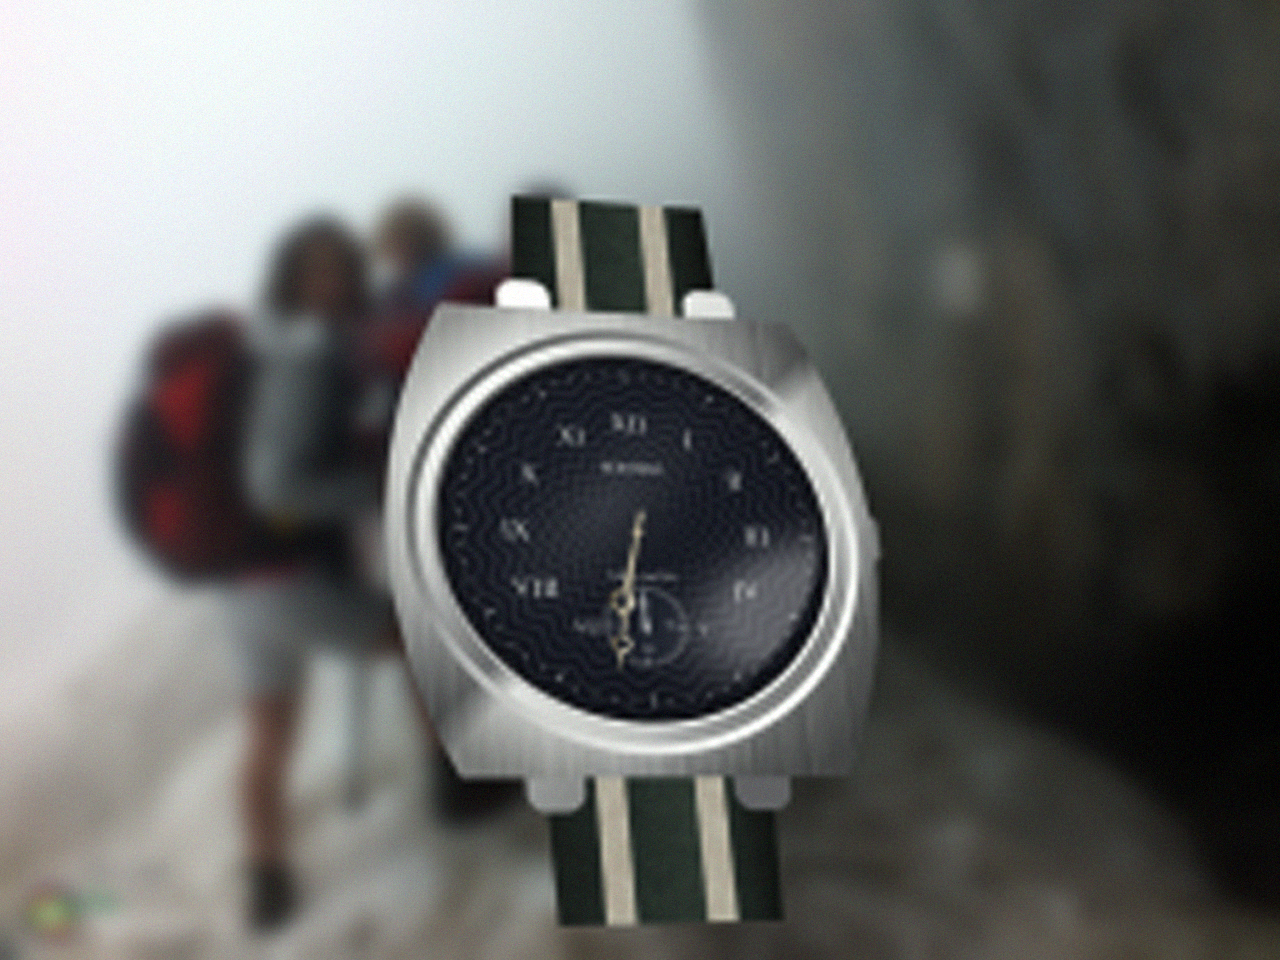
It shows 6h32
